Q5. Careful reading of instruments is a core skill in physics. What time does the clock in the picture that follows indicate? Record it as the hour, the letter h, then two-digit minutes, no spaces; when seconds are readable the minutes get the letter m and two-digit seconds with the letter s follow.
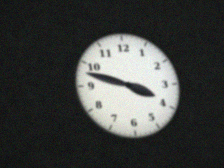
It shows 3h48
